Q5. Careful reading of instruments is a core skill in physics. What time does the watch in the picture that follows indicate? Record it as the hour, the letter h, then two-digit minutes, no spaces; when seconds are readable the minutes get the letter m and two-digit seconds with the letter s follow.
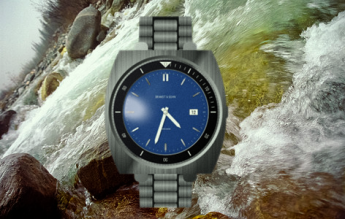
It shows 4h33
